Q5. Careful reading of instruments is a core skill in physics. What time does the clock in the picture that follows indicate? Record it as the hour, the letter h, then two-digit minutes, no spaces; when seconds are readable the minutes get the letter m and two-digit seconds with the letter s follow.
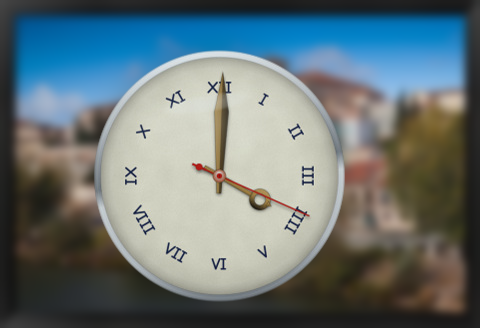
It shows 4h00m19s
